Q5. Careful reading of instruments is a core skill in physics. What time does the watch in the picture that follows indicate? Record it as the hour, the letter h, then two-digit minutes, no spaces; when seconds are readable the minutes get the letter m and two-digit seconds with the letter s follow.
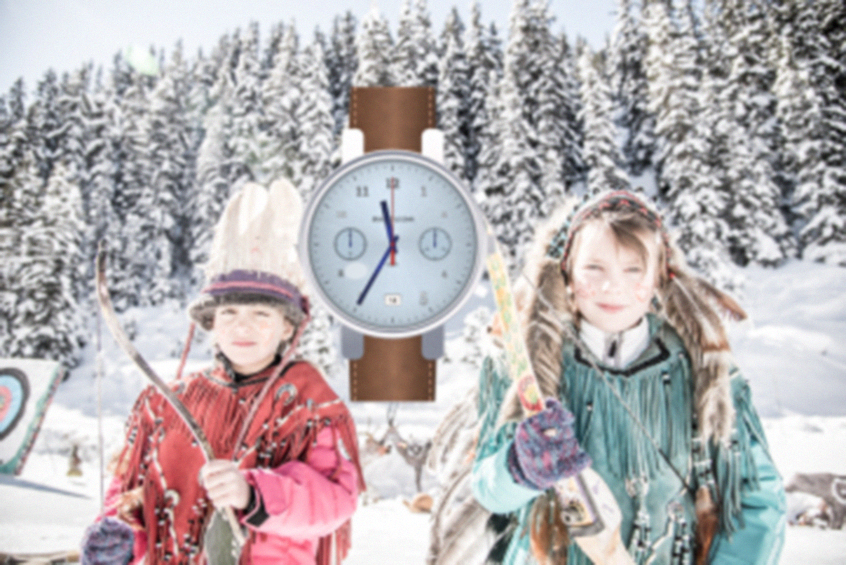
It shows 11h35
